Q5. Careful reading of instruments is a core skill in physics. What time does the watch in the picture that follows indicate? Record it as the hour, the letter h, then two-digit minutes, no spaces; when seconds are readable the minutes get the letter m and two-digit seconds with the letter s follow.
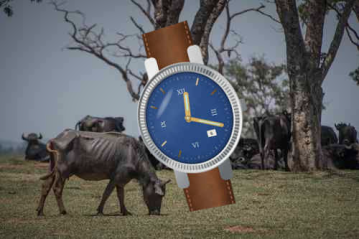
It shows 12h19
